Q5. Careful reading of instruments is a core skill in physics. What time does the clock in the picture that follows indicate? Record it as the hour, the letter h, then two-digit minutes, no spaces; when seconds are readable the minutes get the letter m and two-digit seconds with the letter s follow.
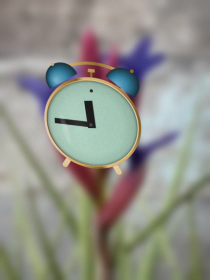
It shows 11h45
